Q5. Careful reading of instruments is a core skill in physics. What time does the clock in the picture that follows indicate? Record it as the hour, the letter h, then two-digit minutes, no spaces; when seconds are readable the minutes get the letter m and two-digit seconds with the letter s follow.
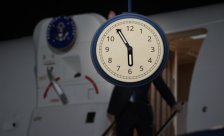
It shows 5h55
